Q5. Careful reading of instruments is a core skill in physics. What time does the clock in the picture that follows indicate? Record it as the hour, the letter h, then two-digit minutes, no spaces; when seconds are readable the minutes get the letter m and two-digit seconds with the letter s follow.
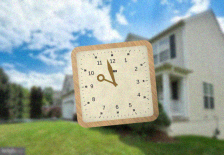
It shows 9h58
